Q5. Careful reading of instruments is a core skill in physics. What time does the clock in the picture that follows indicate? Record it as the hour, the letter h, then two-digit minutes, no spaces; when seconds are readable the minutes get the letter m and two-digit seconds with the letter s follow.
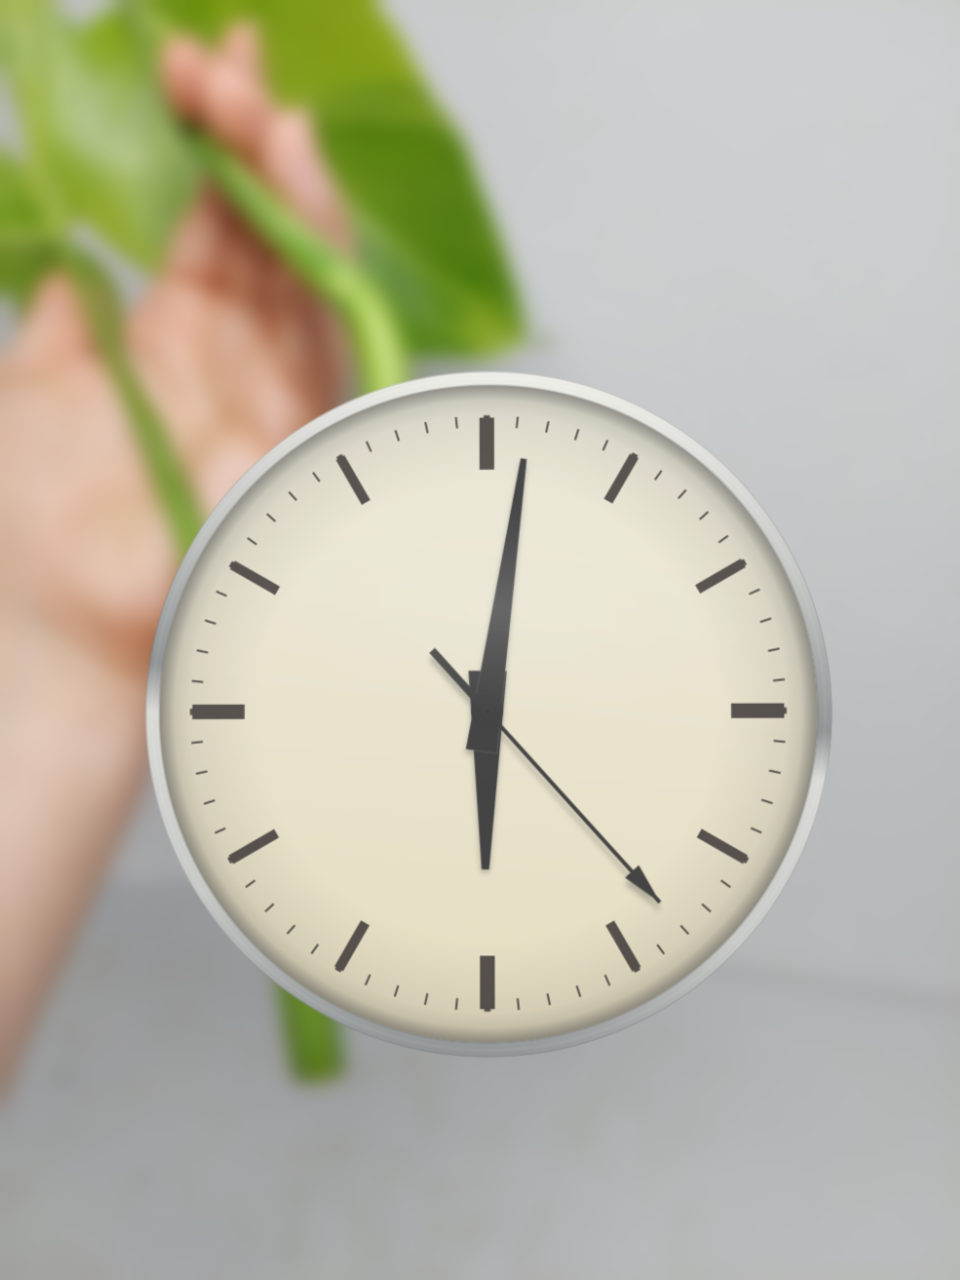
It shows 6h01m23s
